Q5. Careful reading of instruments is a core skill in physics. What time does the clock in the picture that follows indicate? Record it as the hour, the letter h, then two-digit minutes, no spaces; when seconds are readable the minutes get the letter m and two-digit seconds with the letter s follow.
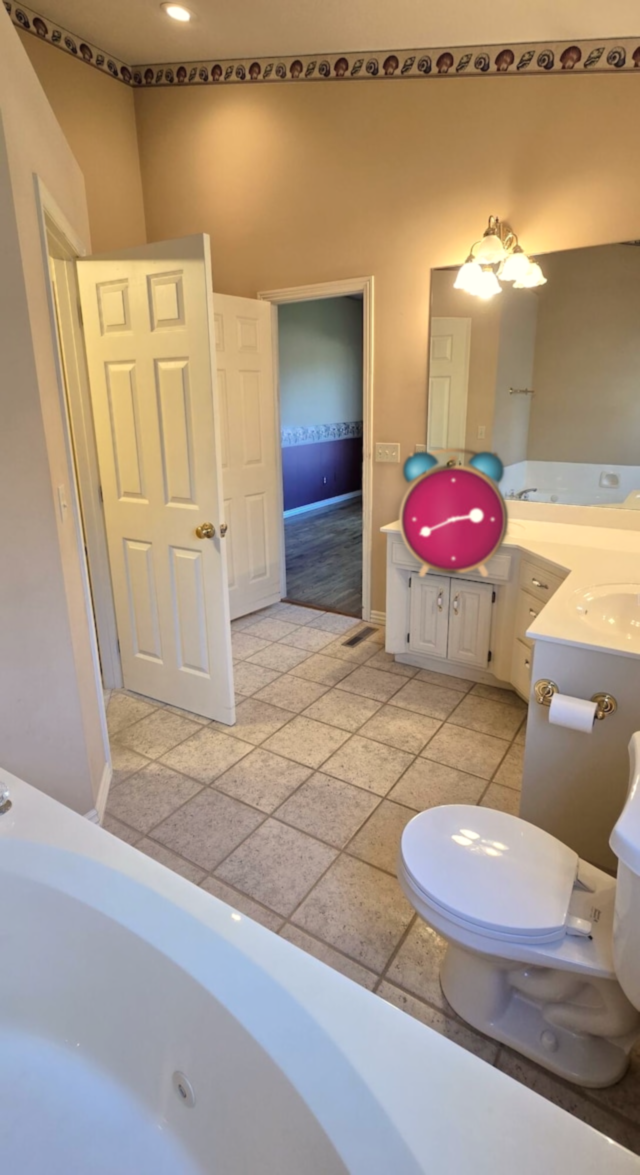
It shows 2h41
